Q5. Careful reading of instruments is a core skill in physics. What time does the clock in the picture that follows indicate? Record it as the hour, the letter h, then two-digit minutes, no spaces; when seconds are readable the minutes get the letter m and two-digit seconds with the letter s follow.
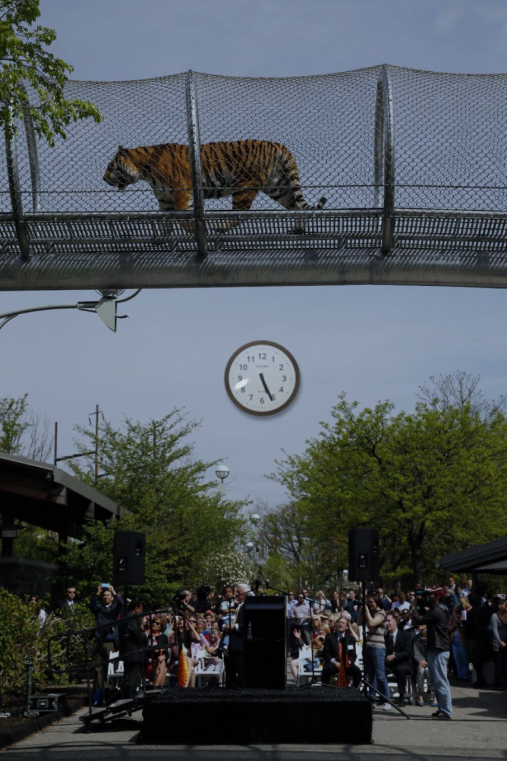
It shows 5h26
